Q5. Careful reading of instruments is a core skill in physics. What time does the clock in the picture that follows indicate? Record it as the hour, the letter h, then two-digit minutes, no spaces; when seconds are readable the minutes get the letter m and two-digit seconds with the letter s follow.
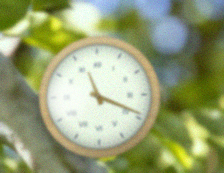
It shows 11h19
